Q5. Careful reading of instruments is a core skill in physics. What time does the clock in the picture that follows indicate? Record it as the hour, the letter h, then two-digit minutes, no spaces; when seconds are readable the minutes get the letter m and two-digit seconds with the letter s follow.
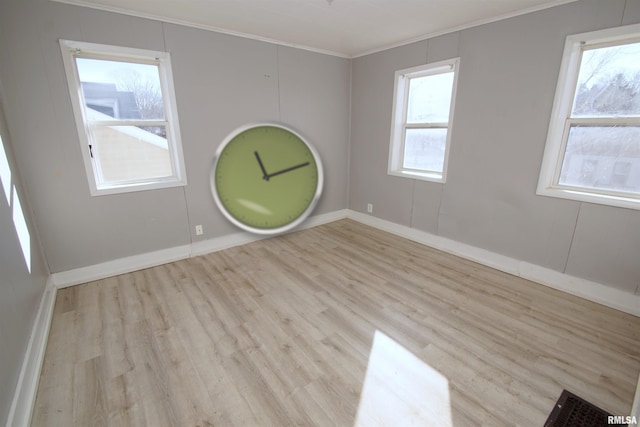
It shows 11h12
